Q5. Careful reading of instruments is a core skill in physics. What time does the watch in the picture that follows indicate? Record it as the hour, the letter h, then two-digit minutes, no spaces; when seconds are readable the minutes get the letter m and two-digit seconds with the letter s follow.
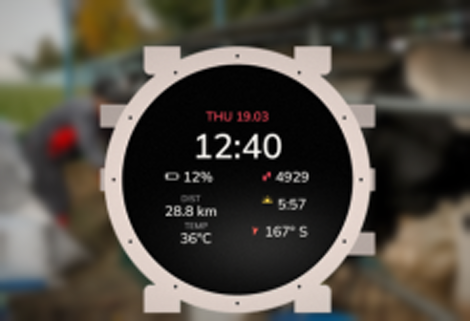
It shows 12h40
